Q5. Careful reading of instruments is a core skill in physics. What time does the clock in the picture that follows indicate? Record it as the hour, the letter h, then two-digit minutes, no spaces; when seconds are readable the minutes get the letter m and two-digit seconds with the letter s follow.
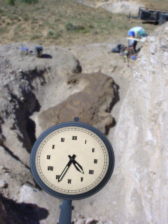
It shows 4h34
